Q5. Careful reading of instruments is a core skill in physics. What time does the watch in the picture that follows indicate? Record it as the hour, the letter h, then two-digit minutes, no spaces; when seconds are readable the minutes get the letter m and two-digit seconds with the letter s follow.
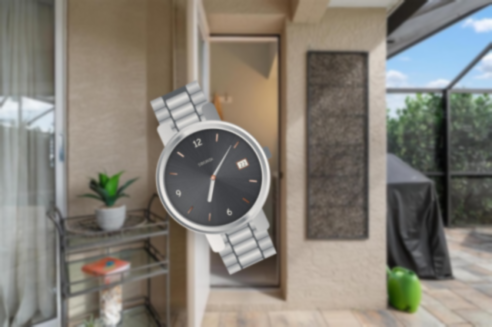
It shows 7h09
